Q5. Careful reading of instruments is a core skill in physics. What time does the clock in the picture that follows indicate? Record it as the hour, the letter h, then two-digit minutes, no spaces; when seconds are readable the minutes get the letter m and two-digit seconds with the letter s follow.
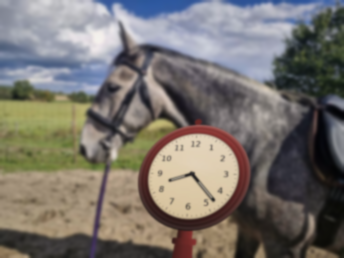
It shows 8h23
